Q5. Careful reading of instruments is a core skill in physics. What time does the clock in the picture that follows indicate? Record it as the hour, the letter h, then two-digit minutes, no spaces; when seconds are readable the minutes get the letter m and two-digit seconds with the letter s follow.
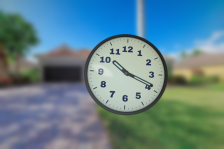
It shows 10h19
